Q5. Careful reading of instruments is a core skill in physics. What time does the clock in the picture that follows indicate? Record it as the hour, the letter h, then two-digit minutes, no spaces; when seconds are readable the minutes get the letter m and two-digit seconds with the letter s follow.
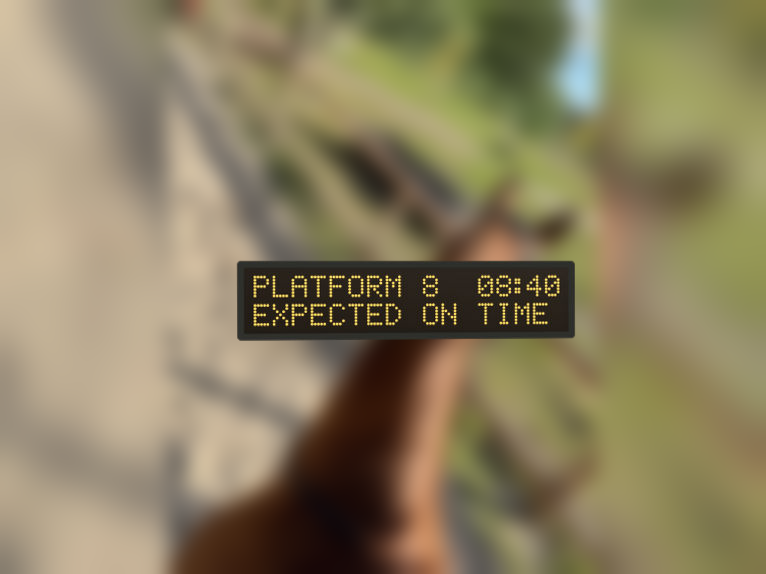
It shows 8h40
